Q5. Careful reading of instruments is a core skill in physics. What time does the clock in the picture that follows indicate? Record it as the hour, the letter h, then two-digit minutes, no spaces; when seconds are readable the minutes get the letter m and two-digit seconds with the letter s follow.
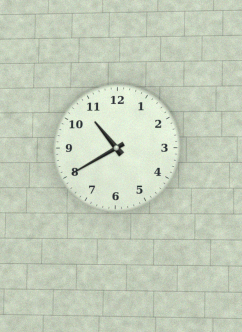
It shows 10h40
